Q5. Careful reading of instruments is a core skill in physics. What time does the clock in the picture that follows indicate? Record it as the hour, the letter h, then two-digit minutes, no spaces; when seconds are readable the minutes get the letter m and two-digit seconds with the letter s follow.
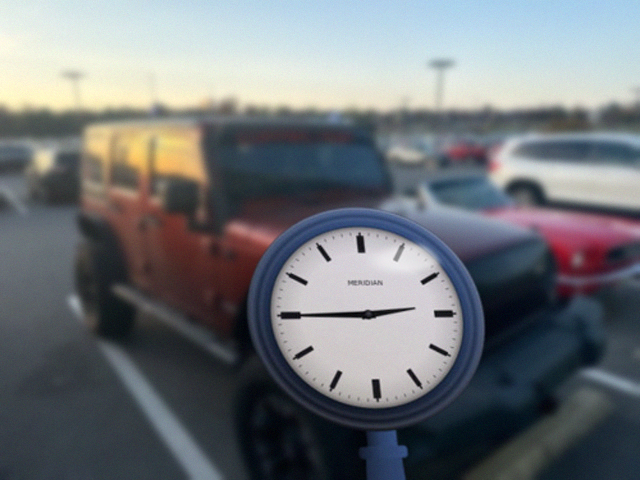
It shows 2h45
